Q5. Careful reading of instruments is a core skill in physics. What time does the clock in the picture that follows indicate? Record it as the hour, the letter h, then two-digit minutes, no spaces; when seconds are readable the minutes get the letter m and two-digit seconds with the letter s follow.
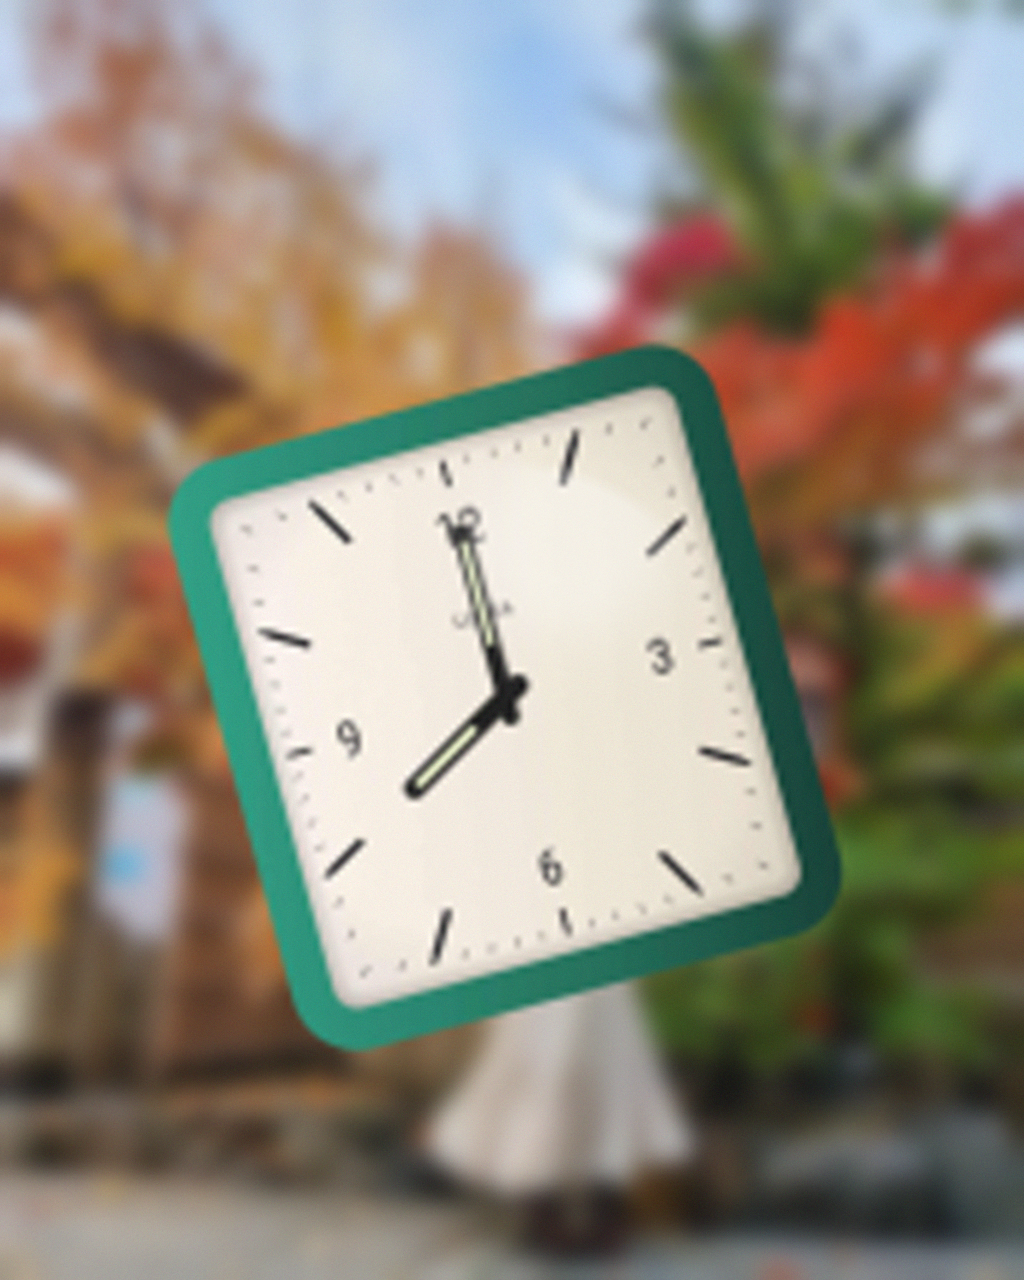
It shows 8h00
